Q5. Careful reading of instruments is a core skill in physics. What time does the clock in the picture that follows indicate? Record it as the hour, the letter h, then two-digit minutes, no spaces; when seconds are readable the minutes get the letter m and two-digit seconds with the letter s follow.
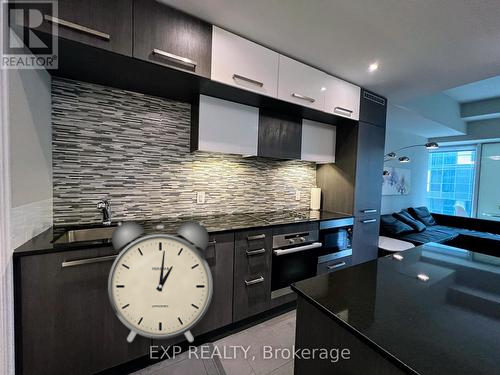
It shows 1h01
